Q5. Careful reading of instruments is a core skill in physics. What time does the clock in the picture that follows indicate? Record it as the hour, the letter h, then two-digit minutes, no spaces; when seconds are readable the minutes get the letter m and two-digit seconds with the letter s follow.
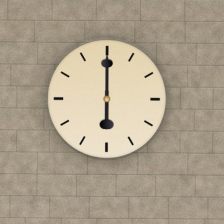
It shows 6h00
